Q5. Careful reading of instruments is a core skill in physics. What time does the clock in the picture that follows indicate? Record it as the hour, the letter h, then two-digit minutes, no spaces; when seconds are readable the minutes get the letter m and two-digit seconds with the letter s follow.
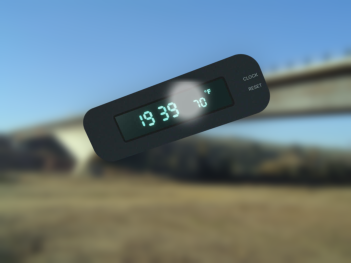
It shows 19h39
